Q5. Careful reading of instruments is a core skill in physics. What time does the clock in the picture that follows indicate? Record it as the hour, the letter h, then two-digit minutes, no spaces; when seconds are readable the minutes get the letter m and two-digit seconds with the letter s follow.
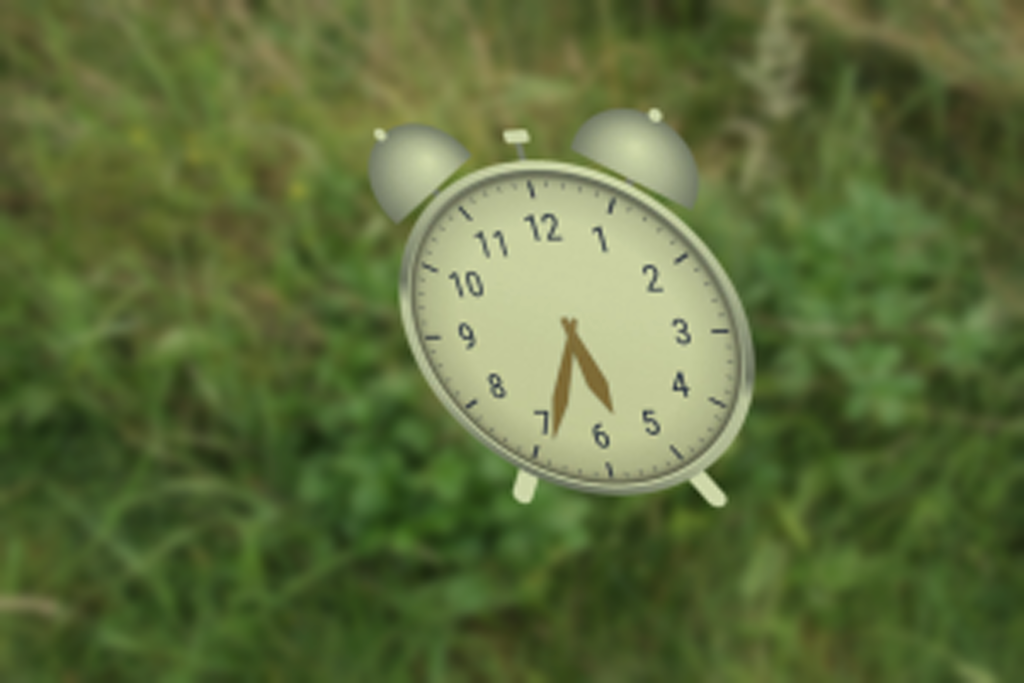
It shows 5h34
